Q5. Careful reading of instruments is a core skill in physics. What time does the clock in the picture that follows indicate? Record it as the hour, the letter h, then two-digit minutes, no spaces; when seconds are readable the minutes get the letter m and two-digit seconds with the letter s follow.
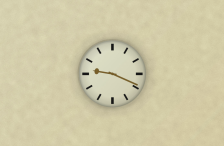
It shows 9h19
